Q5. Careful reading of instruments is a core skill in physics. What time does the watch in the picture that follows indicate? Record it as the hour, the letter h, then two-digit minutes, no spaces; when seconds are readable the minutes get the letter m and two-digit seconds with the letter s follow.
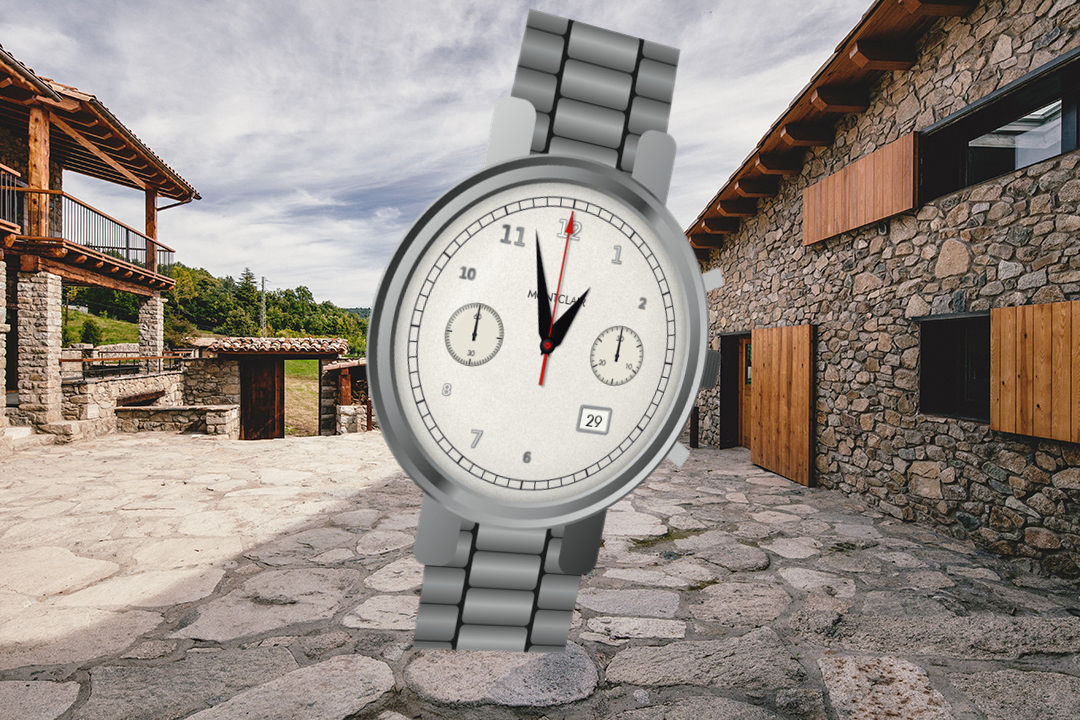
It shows 12h57
